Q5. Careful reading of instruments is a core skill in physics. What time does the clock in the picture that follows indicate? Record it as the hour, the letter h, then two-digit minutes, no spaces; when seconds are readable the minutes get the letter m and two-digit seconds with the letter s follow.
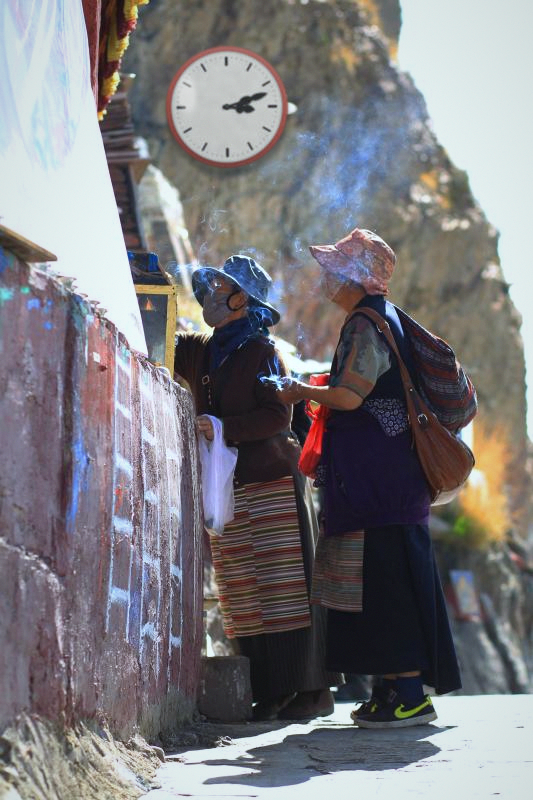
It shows 3h12
